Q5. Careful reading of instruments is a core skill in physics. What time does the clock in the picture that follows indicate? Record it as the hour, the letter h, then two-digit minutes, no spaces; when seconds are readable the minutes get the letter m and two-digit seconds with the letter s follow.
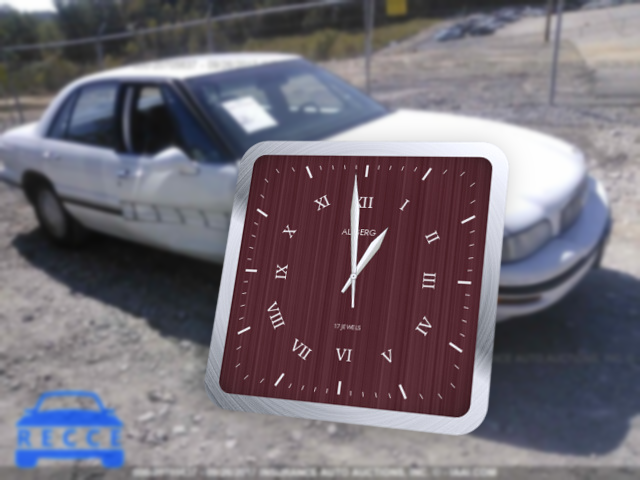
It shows 12h58m59s
